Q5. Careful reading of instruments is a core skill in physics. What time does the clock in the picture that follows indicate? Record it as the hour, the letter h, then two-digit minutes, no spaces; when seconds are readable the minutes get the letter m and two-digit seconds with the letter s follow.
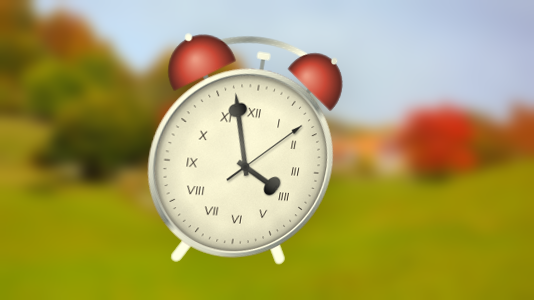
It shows 3h57m08s
